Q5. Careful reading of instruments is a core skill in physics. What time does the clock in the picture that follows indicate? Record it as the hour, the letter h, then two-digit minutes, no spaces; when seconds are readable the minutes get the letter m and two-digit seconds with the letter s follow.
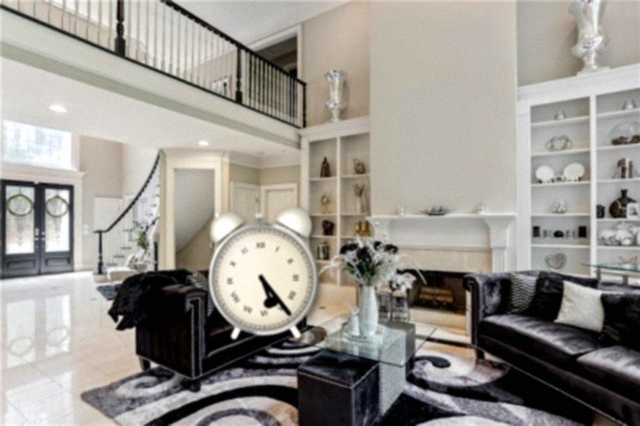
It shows 5h24
